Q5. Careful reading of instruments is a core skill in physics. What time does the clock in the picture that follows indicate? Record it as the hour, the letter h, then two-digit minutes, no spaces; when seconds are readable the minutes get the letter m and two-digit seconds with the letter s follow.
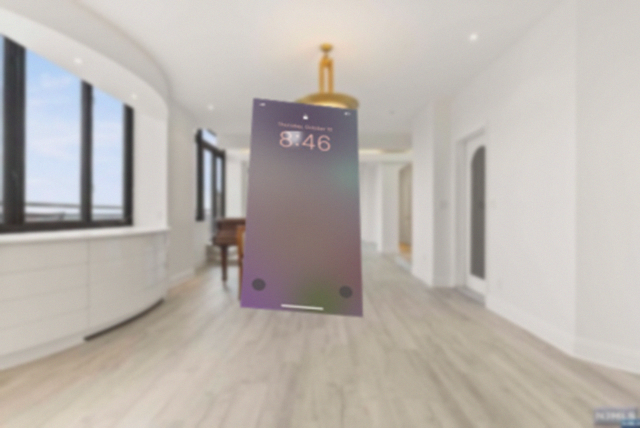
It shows 8h46
